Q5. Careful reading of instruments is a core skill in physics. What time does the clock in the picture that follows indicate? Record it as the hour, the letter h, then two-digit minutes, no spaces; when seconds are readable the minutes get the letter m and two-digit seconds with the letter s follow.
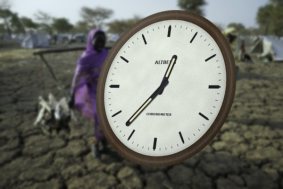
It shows 12h37
